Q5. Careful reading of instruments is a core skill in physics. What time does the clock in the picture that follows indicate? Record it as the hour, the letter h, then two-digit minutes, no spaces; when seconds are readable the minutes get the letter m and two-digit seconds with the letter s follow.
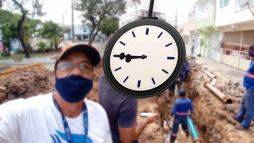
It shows 8h45
